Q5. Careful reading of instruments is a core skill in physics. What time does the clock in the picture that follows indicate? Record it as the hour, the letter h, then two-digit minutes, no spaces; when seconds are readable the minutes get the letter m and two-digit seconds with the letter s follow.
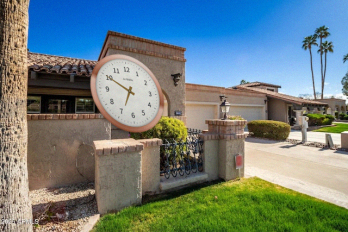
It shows 6h50
